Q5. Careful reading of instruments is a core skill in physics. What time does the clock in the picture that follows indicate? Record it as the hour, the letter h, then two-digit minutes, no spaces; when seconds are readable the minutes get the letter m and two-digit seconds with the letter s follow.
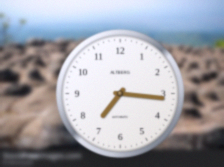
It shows 7h16
